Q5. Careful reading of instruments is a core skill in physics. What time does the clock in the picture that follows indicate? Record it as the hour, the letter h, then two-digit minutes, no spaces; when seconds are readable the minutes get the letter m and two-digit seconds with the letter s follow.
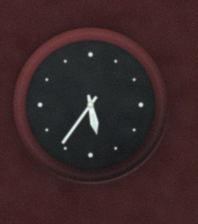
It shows 5h36
